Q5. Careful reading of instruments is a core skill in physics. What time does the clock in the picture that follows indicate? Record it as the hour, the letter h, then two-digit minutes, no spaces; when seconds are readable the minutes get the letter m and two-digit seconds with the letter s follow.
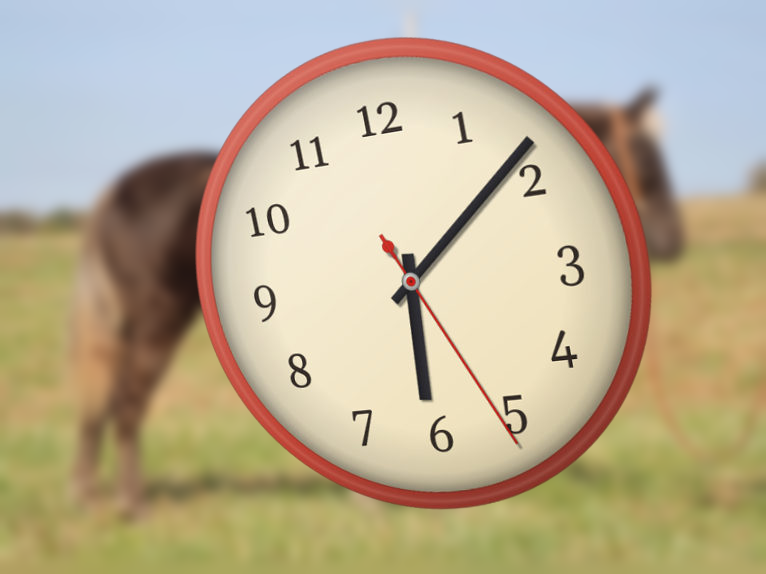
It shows 6h08m26s
